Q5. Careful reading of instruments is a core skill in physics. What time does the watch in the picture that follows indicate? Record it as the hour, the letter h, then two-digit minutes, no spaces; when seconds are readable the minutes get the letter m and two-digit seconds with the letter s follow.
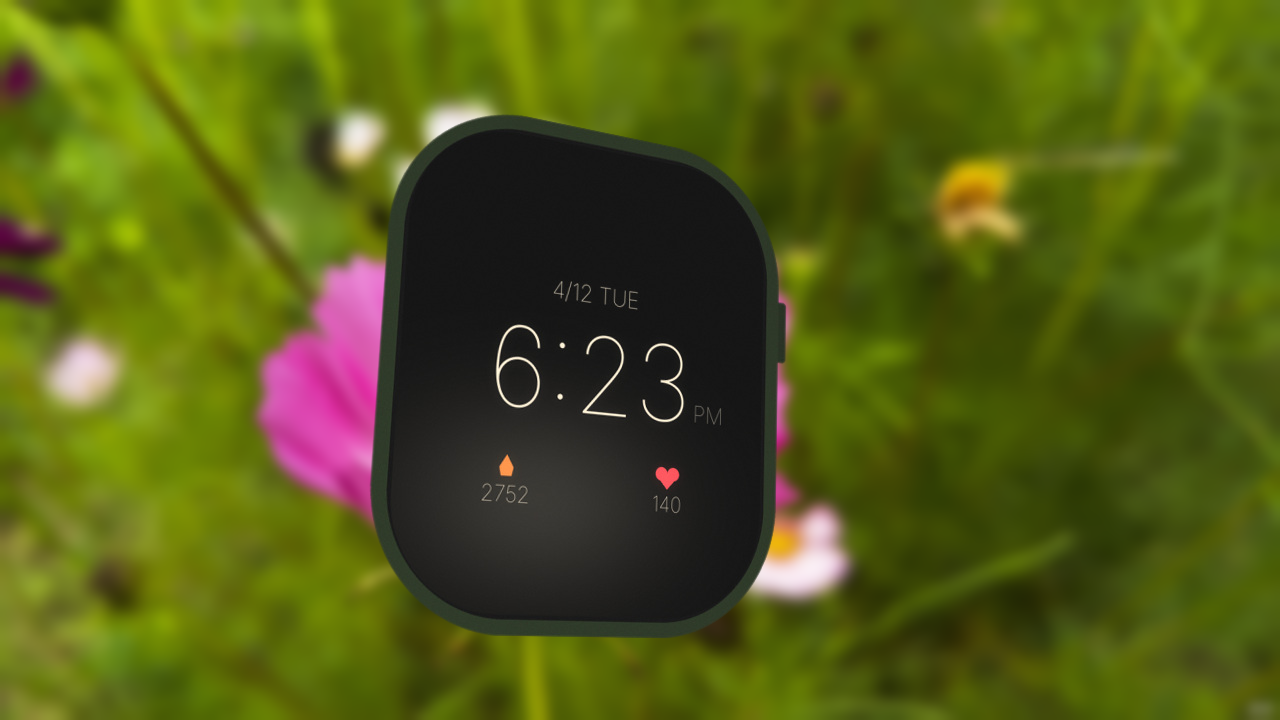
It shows 6h23
